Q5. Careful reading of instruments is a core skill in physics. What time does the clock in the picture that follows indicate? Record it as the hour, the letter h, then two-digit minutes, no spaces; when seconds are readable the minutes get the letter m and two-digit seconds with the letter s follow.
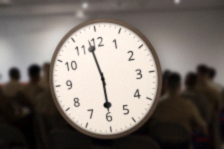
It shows 5h58
